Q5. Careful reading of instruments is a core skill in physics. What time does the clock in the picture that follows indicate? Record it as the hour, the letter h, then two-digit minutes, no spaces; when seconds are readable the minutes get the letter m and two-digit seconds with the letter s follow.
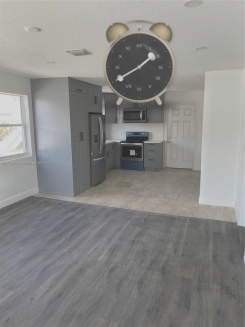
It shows 1h40
